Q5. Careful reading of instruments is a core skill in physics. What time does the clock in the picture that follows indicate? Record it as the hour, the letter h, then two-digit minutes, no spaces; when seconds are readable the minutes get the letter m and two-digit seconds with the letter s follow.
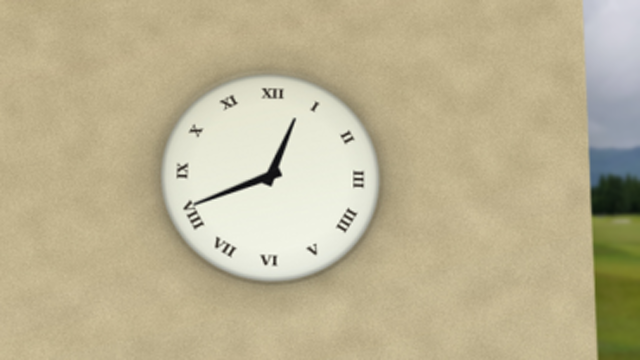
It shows 12h41
